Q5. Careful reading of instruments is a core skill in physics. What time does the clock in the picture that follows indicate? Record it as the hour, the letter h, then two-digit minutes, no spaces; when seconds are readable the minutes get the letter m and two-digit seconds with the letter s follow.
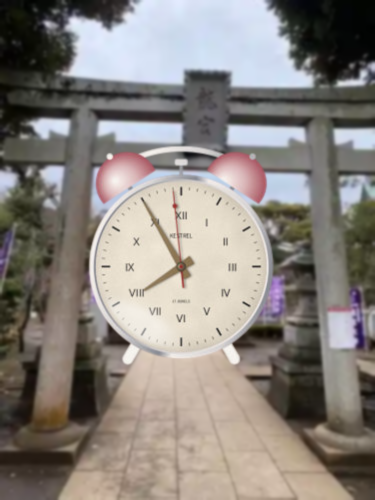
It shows 7h54m59s
